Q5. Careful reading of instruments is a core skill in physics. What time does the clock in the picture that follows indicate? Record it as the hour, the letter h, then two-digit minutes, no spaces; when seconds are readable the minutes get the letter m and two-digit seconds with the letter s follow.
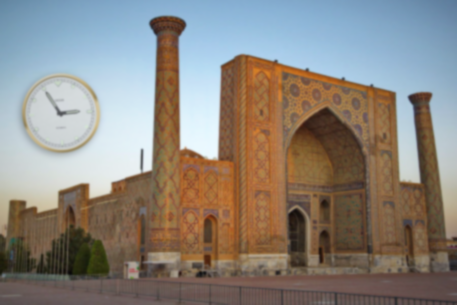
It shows 2h55
